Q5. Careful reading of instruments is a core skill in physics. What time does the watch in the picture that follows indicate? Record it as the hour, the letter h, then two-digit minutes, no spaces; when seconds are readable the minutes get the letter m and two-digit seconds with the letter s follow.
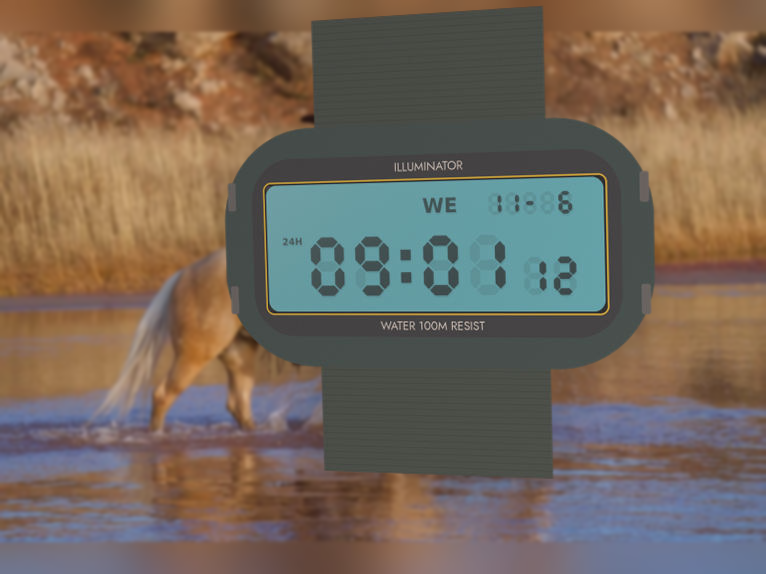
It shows 9h01m12s
